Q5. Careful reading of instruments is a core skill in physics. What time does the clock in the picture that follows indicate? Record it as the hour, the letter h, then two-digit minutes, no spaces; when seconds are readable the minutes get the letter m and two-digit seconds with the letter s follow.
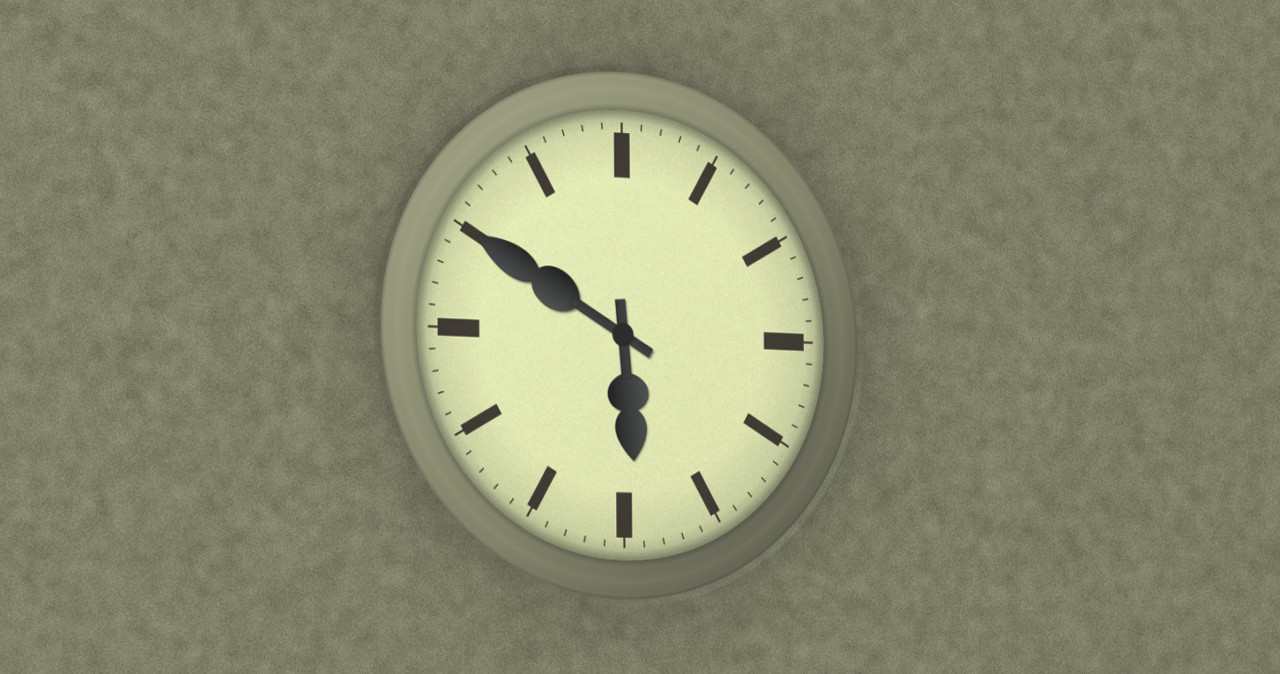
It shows 5h50
